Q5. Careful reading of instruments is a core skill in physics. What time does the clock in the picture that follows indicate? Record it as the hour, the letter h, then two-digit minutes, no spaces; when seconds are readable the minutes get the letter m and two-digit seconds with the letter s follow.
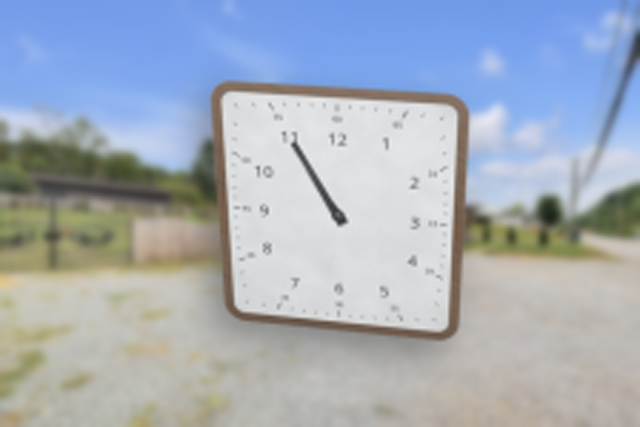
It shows 10h55
